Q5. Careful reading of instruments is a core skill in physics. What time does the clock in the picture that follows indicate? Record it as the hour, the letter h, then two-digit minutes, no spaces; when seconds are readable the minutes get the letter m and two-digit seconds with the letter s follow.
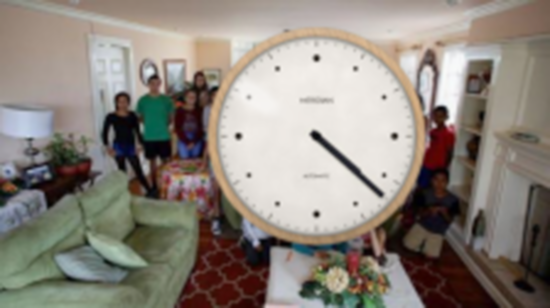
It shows 4h22
